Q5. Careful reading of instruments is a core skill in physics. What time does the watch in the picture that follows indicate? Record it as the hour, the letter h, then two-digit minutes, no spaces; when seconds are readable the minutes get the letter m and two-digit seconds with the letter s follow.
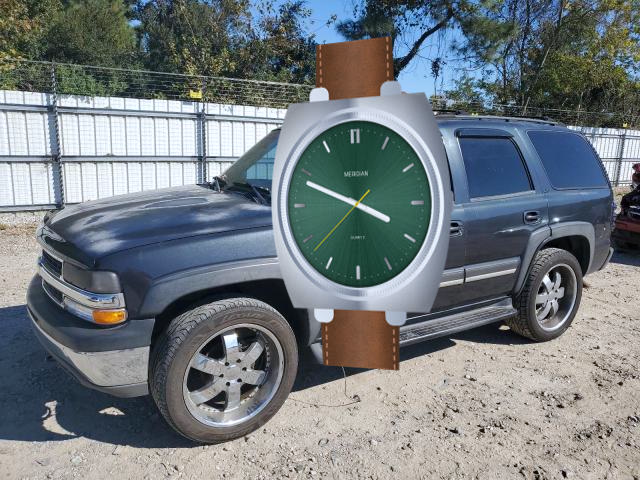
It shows 3h48m38s
